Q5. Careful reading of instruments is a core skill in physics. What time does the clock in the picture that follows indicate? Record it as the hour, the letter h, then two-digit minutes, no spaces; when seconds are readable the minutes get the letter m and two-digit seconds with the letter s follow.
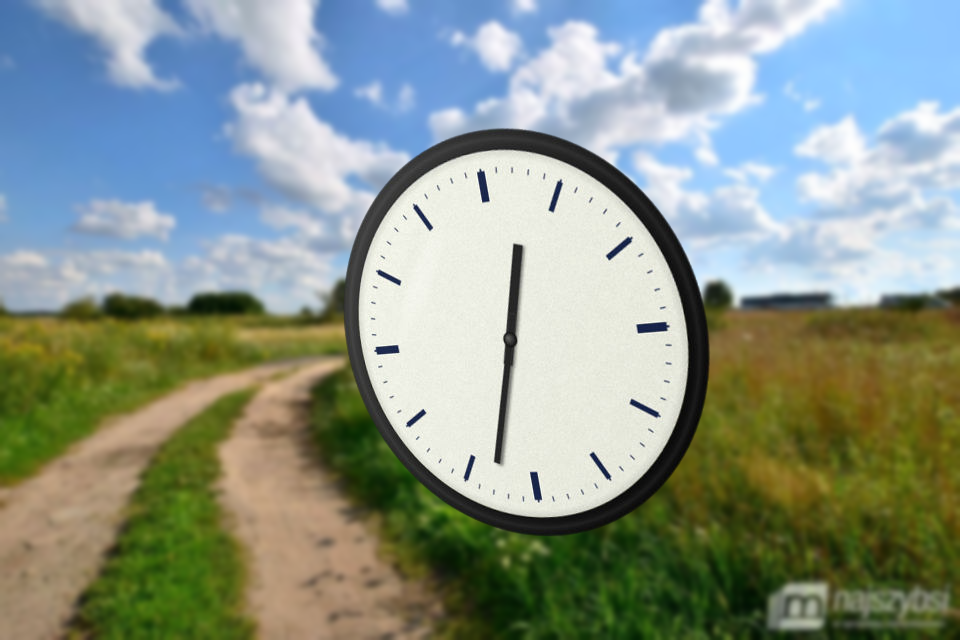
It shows 12h33
